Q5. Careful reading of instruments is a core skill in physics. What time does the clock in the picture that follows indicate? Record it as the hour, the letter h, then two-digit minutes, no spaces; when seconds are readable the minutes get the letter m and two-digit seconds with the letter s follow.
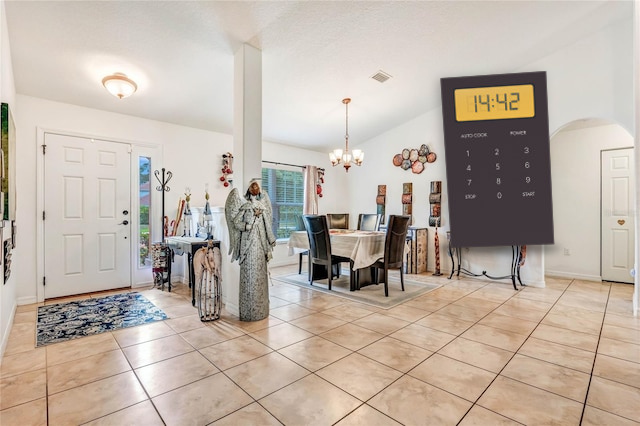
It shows 14h42
